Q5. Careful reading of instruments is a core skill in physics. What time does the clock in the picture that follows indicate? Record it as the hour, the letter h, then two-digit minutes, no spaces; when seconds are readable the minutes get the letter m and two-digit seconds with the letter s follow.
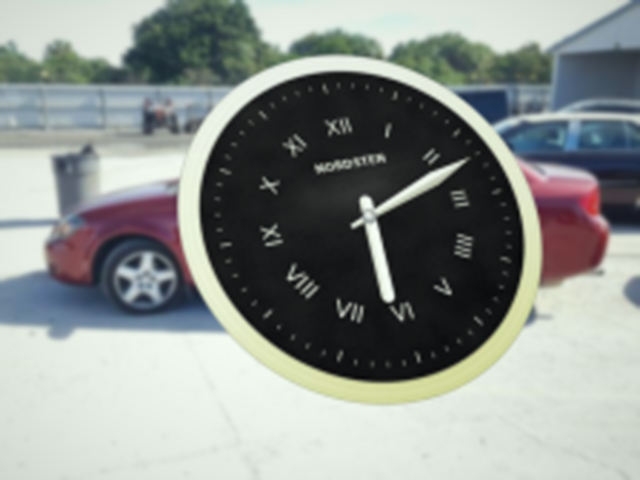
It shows 6h12
